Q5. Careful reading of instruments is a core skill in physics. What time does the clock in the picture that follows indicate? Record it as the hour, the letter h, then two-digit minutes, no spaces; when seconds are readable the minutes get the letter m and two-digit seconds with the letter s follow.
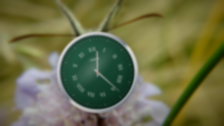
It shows 12h24
